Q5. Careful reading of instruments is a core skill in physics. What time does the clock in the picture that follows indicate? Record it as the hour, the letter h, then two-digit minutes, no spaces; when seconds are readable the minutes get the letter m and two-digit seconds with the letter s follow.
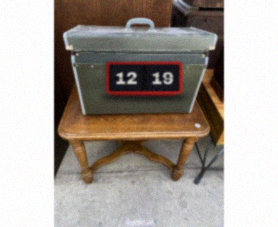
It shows 12h19
